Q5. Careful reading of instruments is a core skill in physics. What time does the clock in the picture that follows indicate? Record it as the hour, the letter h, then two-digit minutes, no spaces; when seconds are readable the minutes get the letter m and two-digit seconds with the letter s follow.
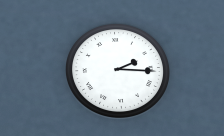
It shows 2h16
